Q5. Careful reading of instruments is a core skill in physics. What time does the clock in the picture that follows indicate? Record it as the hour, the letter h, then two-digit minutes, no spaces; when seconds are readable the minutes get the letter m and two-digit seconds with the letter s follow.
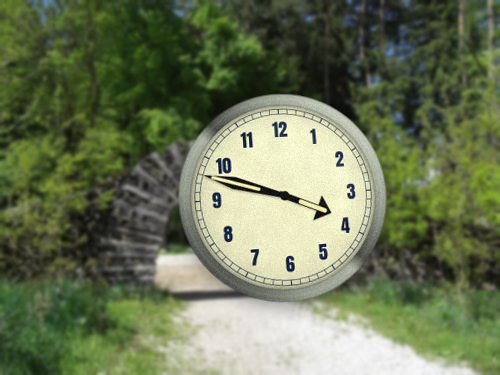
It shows 3h48
